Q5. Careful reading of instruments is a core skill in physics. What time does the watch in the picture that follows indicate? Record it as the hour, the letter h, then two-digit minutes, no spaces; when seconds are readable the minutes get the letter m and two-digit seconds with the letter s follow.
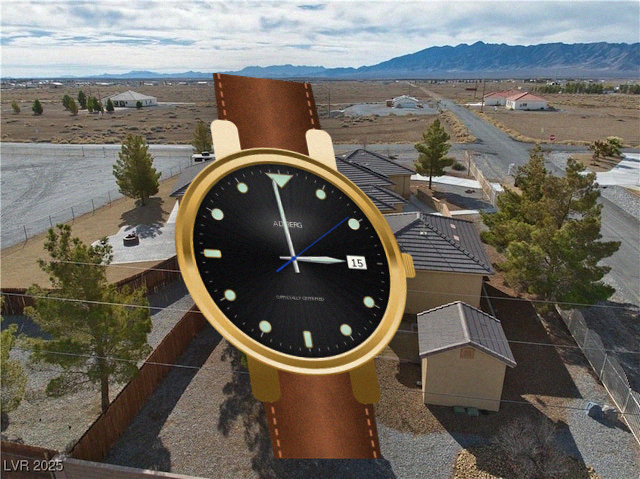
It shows 2h59m09s
